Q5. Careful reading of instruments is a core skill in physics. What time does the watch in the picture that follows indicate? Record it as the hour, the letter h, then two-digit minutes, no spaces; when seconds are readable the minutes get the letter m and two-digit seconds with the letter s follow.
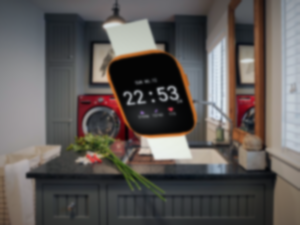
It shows 22h53
